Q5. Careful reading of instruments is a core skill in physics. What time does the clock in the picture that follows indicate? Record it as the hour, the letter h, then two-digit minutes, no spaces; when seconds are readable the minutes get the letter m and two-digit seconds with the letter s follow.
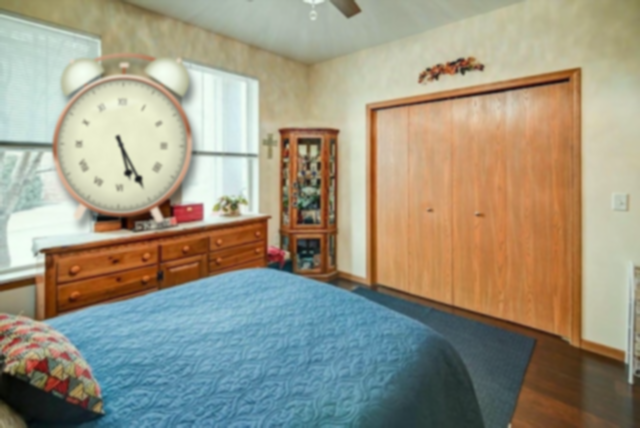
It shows 5h25
